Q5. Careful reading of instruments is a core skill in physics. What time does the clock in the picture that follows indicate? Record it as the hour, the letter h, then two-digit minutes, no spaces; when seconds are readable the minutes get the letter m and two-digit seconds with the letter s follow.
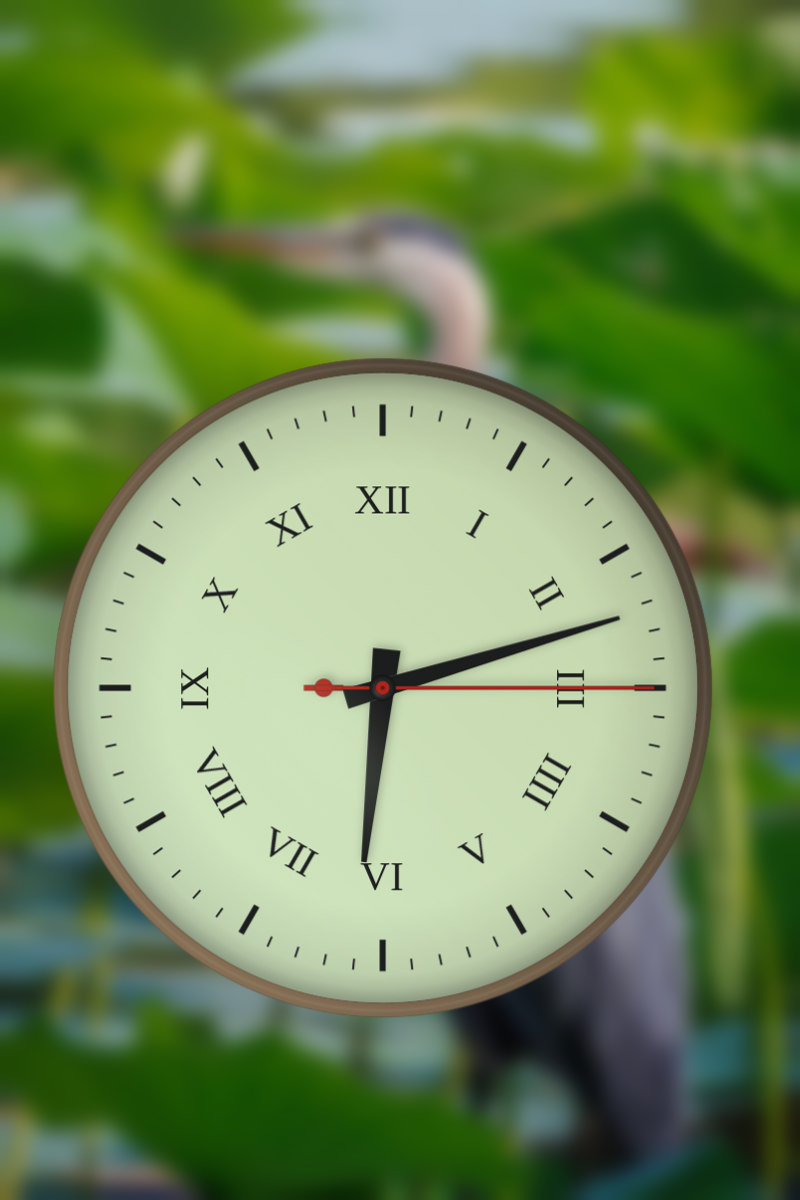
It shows 6h12m15s
